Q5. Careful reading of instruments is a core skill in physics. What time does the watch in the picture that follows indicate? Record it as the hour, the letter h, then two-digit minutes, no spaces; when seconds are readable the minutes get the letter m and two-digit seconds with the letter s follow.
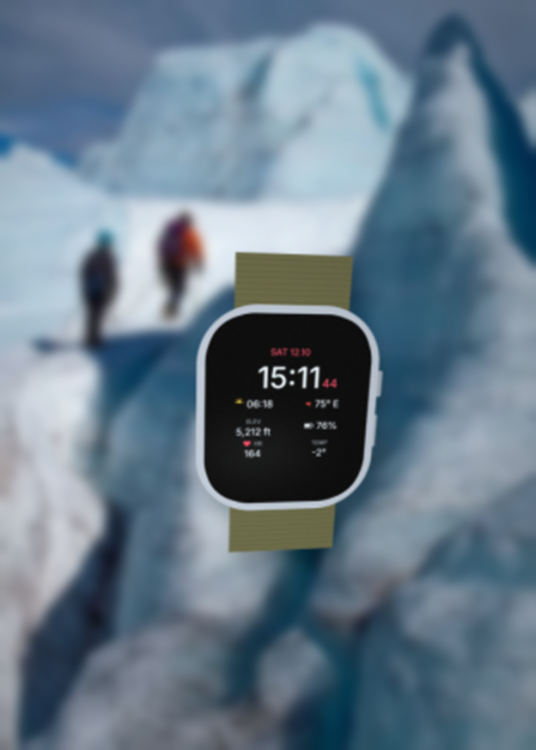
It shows 15h11
